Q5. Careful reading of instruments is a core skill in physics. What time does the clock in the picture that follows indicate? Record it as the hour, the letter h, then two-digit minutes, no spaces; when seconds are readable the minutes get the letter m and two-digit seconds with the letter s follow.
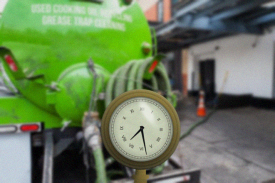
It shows 7h28
